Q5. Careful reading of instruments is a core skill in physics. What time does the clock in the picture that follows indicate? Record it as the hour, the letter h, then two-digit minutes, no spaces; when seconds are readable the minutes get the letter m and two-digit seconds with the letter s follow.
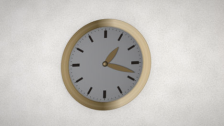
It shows 1h18
